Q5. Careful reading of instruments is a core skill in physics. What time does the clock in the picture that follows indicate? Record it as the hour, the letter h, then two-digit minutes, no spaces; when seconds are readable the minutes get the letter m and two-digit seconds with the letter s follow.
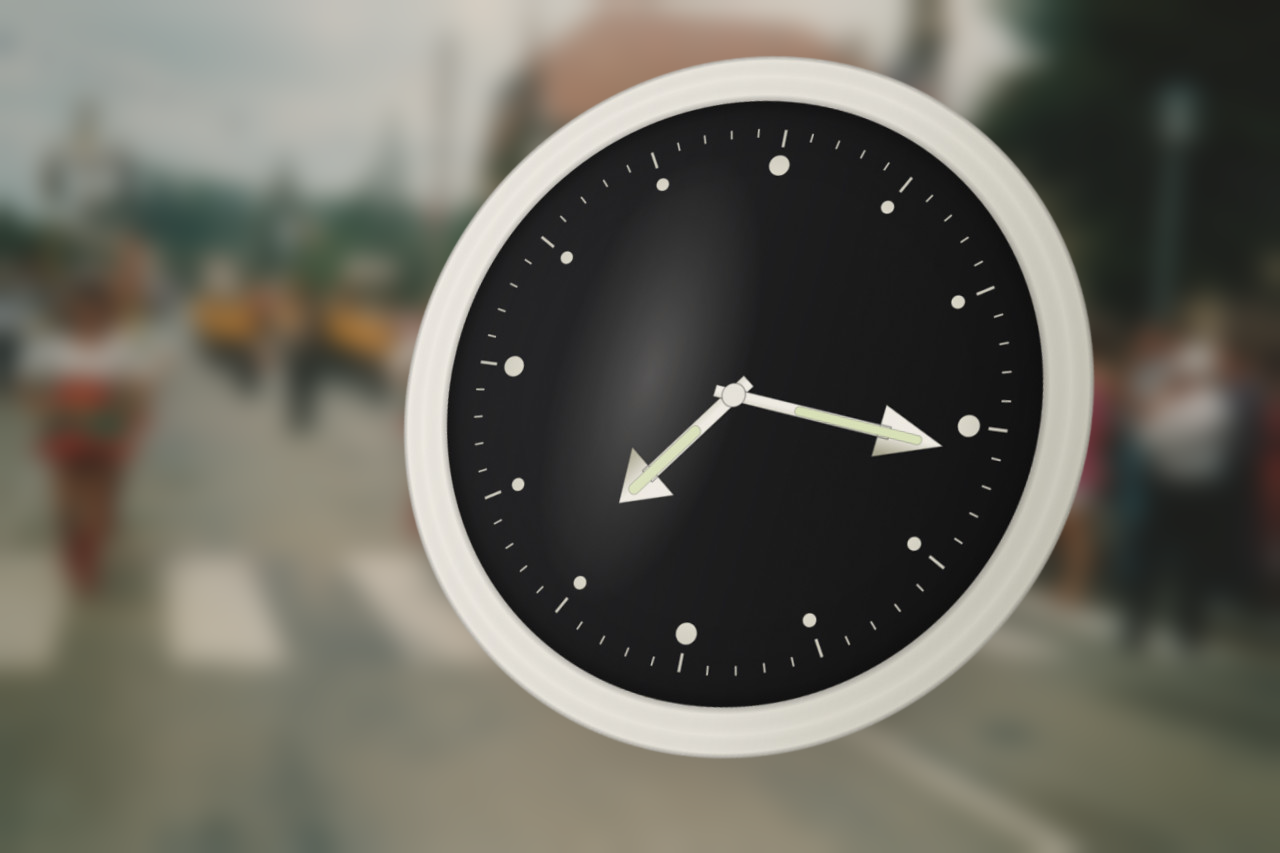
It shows 7h16
